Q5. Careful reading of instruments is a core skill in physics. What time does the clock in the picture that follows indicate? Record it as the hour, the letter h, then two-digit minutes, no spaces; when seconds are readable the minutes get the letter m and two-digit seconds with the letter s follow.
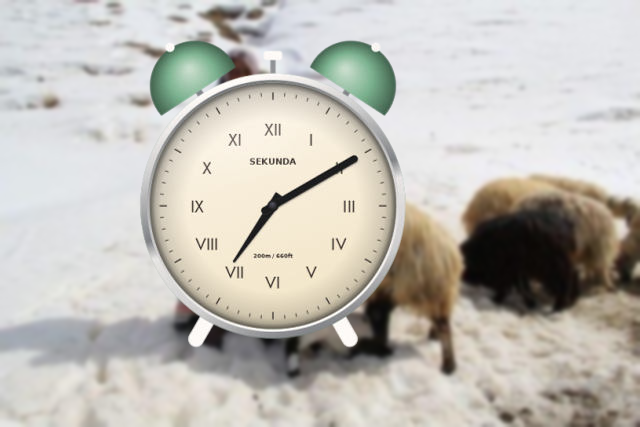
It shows 7h10
